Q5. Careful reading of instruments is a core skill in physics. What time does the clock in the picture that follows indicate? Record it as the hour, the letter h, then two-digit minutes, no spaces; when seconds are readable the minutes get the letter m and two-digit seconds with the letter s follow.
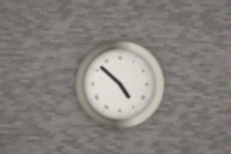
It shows 4h52
